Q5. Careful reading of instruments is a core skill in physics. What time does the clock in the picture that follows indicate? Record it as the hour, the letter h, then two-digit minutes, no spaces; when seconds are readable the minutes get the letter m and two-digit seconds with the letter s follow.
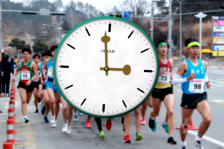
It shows 2h59
